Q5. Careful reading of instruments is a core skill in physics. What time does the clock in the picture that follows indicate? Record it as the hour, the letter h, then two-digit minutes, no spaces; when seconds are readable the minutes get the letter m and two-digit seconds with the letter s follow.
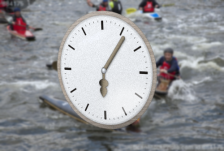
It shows 6h06
